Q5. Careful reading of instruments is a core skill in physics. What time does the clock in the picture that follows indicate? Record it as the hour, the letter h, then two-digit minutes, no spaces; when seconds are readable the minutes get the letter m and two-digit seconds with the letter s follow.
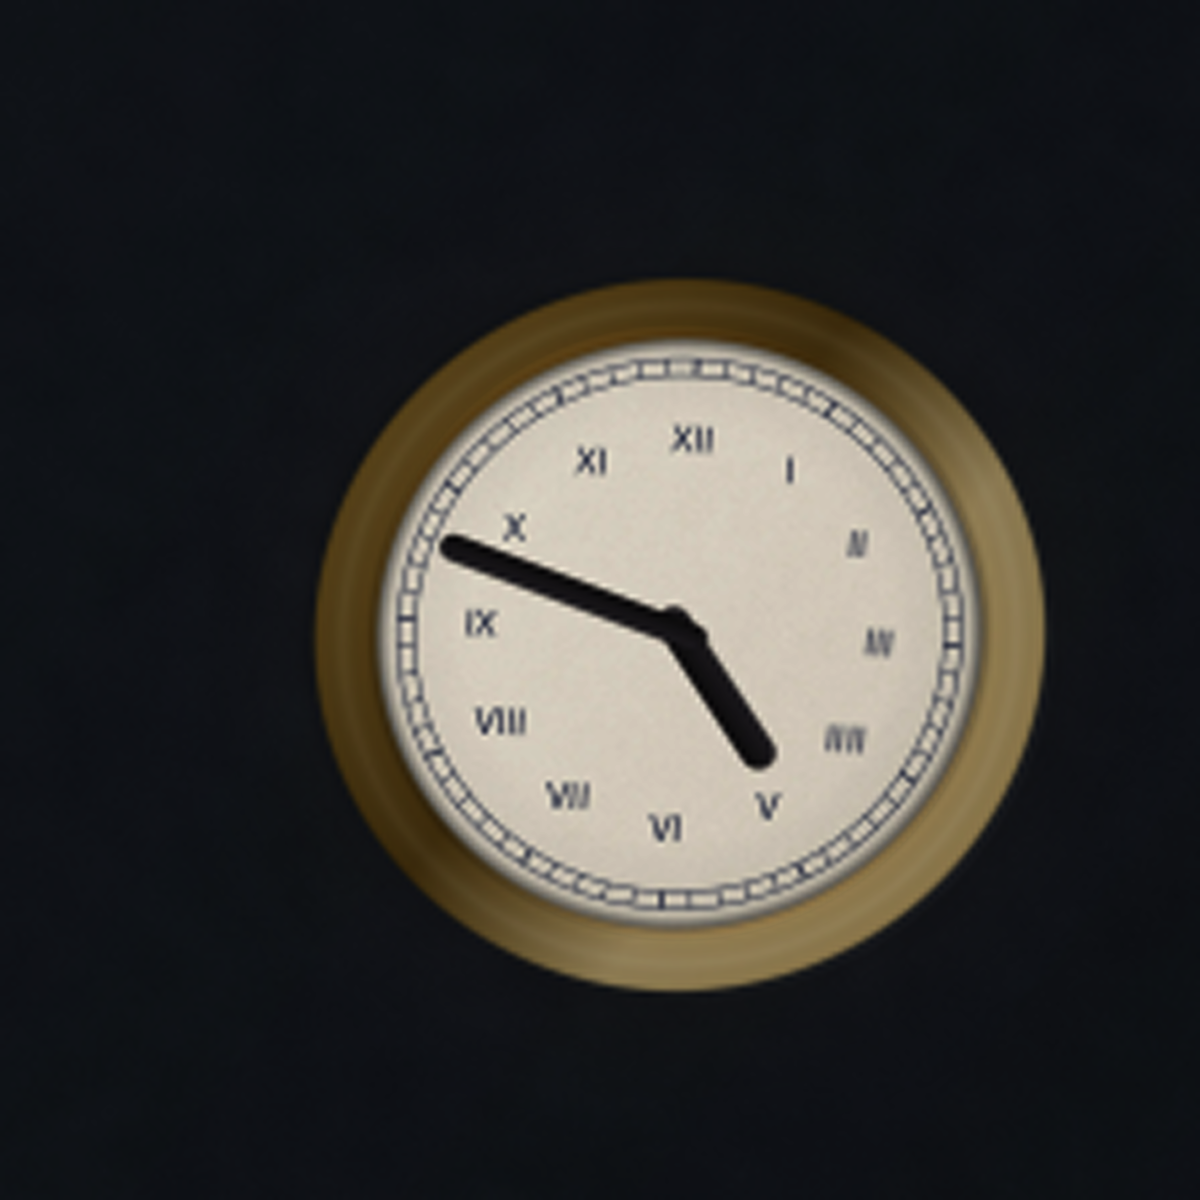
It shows 4h48
